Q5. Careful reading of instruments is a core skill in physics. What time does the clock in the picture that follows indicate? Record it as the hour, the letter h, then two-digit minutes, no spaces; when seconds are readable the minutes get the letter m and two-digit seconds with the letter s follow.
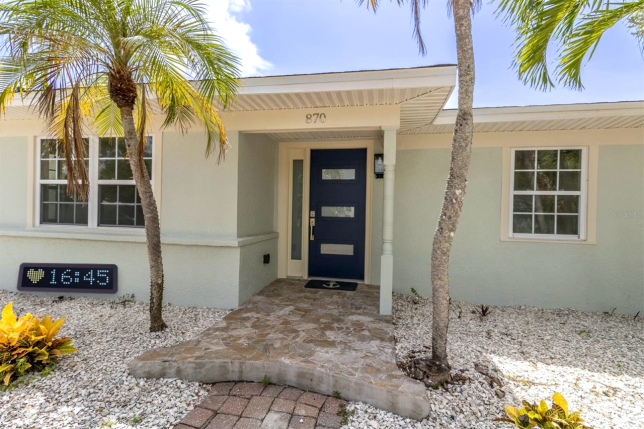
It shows 16h45
